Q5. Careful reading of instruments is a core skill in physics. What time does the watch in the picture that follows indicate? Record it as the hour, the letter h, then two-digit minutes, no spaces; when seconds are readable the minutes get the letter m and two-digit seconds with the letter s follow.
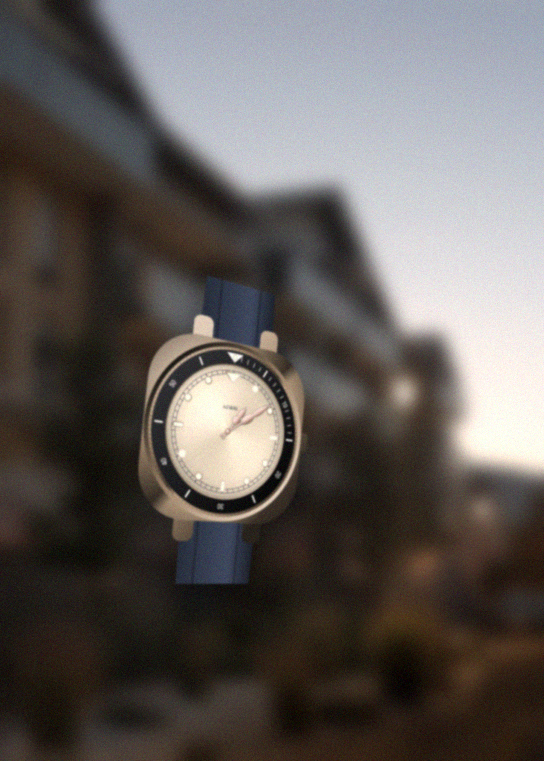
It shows 1h09
